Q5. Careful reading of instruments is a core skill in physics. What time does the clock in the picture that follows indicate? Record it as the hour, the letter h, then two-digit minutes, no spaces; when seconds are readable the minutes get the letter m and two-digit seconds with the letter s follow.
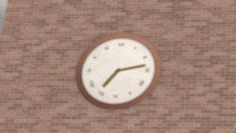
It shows 7h13
